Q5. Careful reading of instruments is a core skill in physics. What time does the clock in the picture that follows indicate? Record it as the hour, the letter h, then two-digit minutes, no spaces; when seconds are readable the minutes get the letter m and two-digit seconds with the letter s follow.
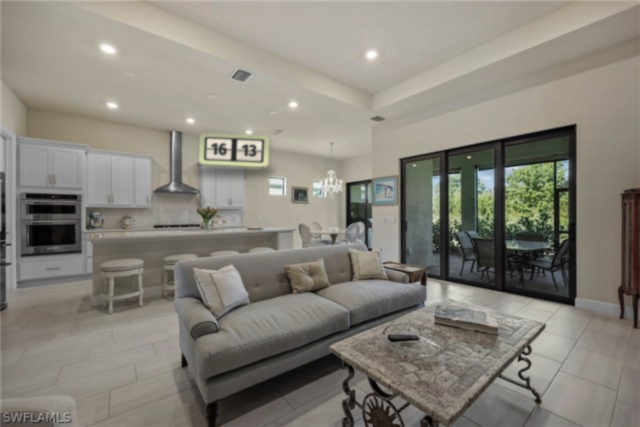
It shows 16h13
